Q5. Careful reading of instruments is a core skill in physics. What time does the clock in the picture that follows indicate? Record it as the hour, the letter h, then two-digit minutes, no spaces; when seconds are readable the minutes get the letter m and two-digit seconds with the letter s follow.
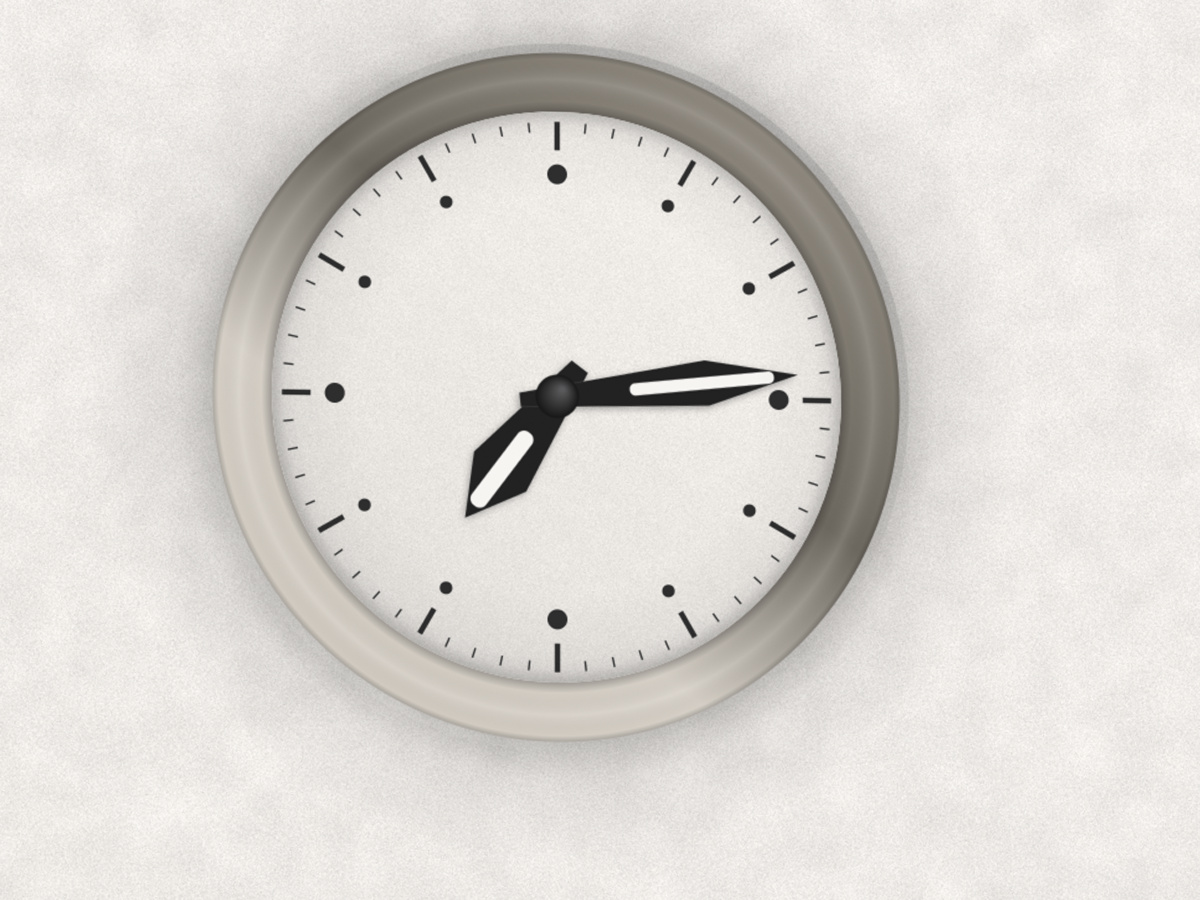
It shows 7h14
